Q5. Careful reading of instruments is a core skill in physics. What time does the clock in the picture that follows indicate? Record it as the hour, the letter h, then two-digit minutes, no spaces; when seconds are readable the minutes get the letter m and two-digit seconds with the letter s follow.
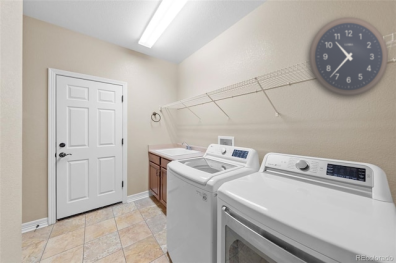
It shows 10h37
